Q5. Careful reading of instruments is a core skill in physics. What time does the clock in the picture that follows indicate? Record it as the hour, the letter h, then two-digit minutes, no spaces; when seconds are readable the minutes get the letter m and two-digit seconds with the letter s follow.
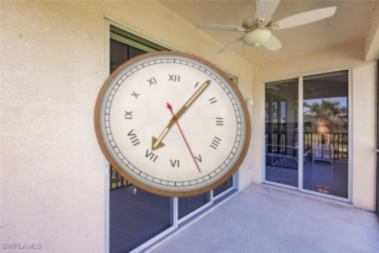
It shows 7h06m26s
